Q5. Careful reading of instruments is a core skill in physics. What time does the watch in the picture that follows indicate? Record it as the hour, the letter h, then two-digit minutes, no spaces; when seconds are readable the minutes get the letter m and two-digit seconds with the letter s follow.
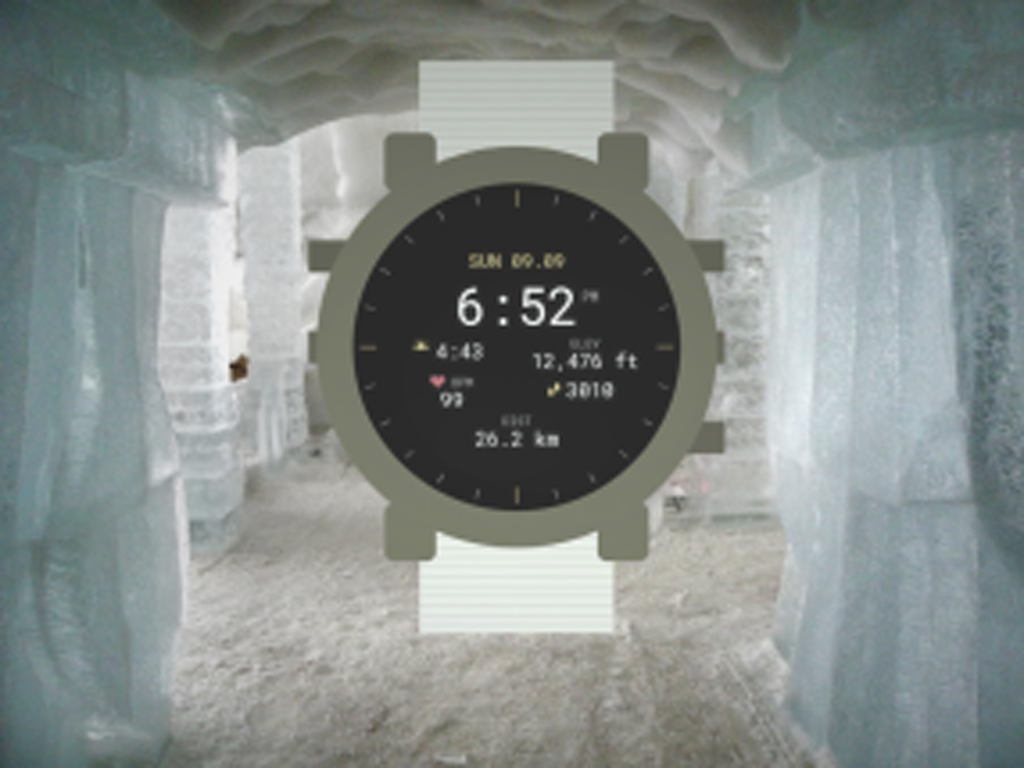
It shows 6h52
